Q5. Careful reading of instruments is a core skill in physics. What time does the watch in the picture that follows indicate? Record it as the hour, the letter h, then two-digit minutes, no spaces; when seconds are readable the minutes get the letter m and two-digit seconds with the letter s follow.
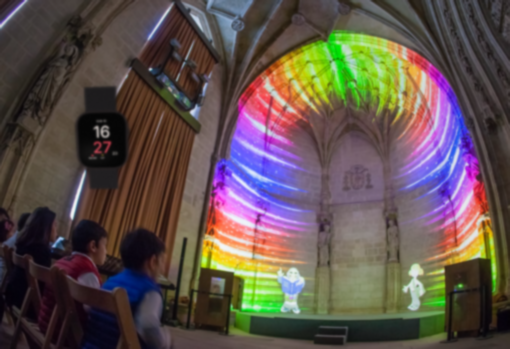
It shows 16h27
